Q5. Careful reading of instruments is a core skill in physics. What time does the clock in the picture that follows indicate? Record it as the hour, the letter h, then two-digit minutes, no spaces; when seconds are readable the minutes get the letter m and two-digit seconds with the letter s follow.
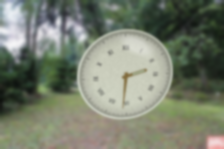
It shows 2h31
